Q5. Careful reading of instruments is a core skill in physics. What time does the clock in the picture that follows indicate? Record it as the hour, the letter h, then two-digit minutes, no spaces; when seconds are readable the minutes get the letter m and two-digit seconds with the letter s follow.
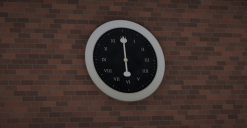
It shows 6h00
